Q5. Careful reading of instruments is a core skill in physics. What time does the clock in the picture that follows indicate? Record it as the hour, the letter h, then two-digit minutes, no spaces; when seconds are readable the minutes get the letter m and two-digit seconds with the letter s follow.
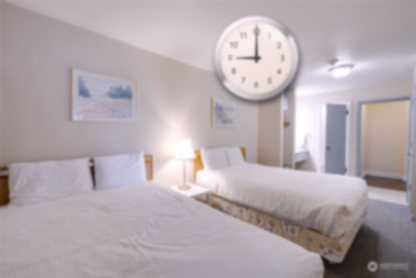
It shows 9h00
